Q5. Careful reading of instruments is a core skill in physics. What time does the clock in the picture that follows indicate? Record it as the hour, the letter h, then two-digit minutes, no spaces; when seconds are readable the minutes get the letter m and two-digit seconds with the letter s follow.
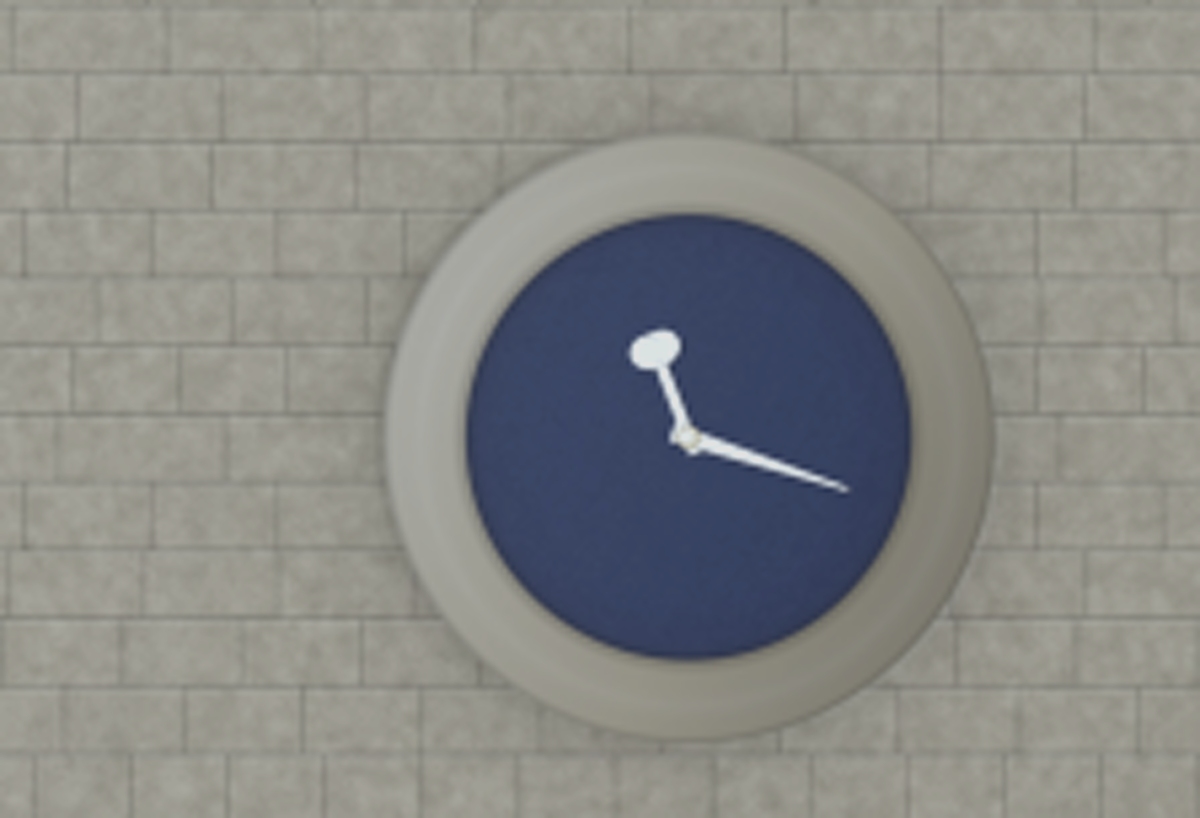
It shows 11h18
